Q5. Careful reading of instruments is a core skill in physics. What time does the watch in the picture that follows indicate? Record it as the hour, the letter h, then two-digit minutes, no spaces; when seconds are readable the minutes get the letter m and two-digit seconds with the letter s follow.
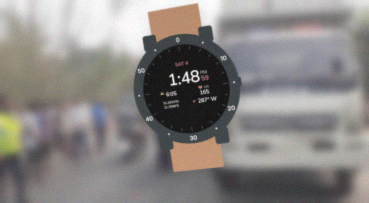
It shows 1h48
